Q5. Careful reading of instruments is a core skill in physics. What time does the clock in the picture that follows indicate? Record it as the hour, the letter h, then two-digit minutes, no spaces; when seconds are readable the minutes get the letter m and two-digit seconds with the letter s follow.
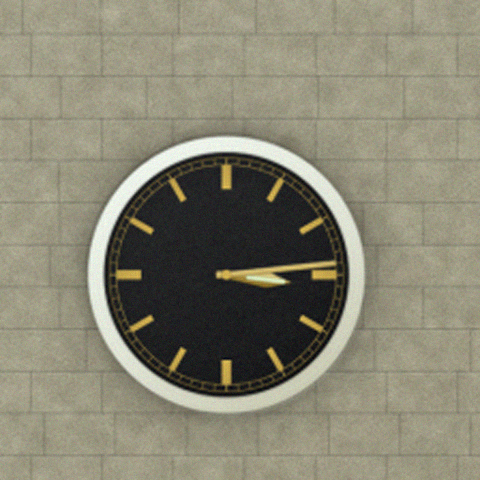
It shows 3h14
